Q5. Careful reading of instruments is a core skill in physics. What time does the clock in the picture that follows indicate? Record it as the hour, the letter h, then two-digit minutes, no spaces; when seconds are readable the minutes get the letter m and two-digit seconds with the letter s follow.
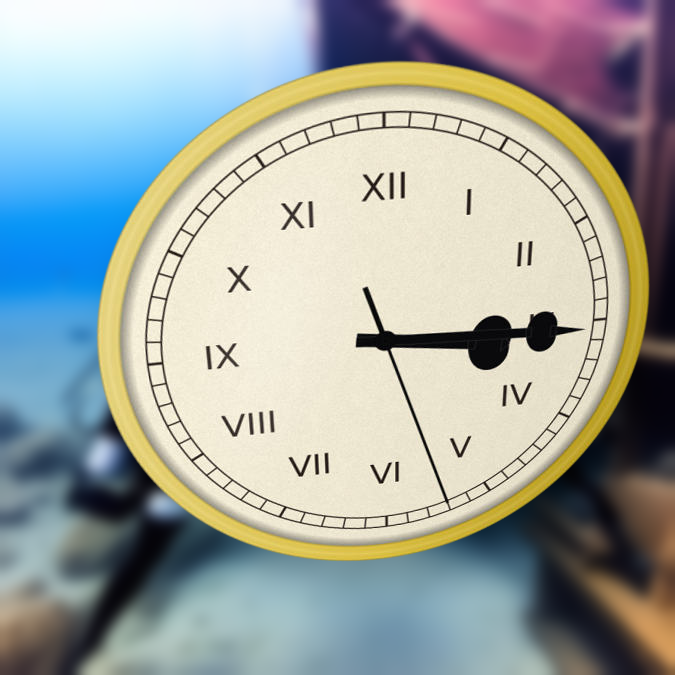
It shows 3h15m27s
